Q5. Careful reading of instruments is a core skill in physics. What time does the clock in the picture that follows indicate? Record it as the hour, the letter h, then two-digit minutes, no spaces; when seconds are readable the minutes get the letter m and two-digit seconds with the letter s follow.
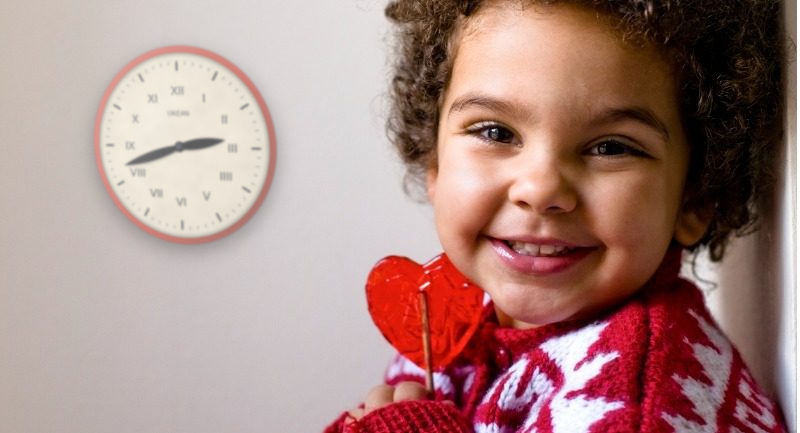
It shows 2h42
